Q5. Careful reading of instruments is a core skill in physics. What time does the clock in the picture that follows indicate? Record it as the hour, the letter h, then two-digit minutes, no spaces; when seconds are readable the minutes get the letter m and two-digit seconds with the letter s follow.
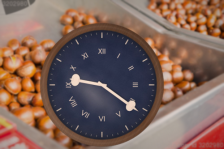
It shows 9h21
